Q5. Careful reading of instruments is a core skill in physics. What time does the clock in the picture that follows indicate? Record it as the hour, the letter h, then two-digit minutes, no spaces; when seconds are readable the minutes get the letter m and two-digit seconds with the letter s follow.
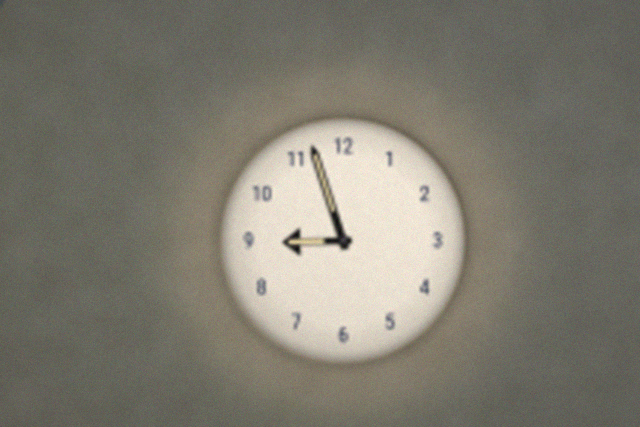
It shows 8h57
